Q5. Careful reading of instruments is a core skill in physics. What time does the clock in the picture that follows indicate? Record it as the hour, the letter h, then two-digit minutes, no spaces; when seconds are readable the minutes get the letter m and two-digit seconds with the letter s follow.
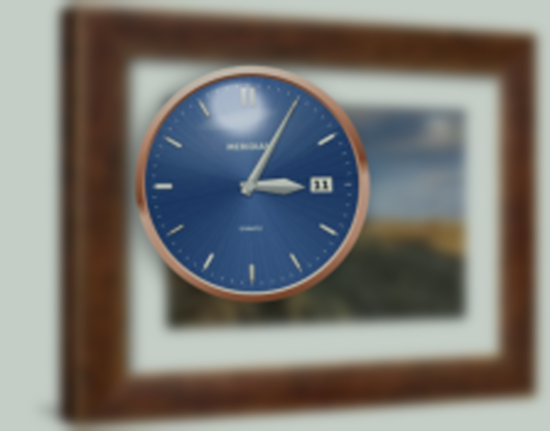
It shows 3h05
